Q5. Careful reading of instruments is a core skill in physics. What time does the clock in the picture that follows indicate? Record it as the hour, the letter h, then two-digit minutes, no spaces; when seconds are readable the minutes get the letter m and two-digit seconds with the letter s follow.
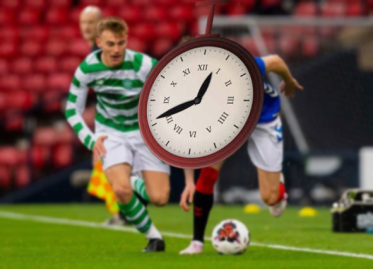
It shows 12h41
